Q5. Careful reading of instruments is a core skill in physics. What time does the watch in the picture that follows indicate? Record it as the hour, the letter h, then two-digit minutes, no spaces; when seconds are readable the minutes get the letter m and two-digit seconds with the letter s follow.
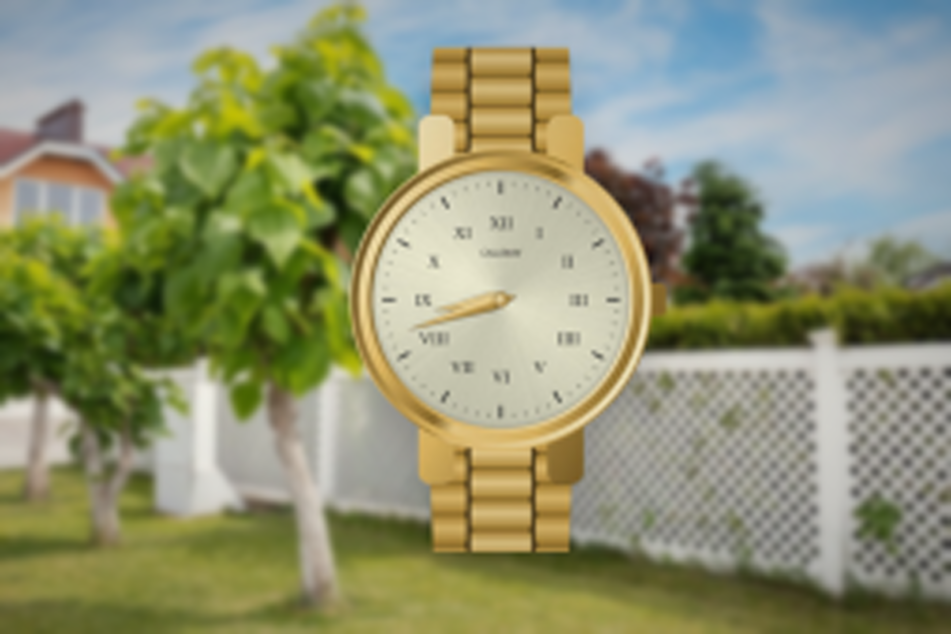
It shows 8h42
